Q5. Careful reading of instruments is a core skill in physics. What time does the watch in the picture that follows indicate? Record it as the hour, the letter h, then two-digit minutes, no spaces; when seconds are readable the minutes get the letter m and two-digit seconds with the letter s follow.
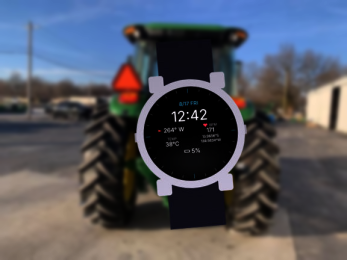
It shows 12h42
